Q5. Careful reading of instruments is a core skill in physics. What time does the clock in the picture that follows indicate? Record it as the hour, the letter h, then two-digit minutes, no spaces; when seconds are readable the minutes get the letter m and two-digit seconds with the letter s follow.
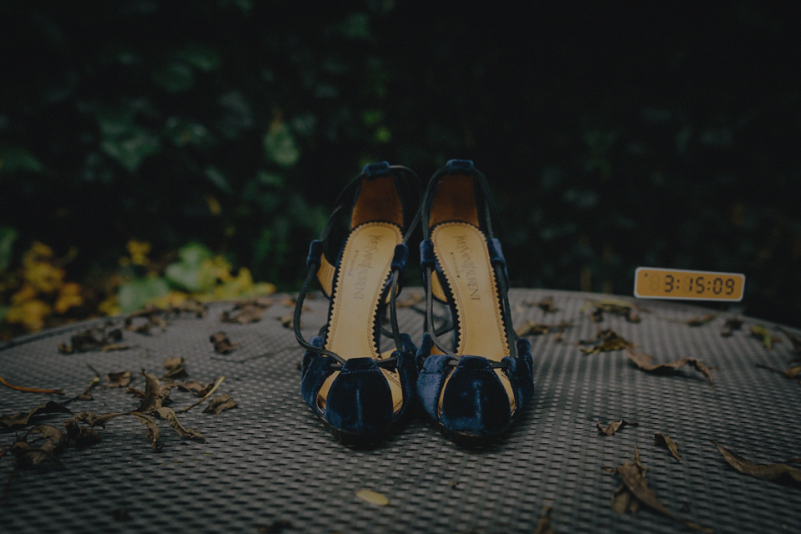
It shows 3h15m09s
